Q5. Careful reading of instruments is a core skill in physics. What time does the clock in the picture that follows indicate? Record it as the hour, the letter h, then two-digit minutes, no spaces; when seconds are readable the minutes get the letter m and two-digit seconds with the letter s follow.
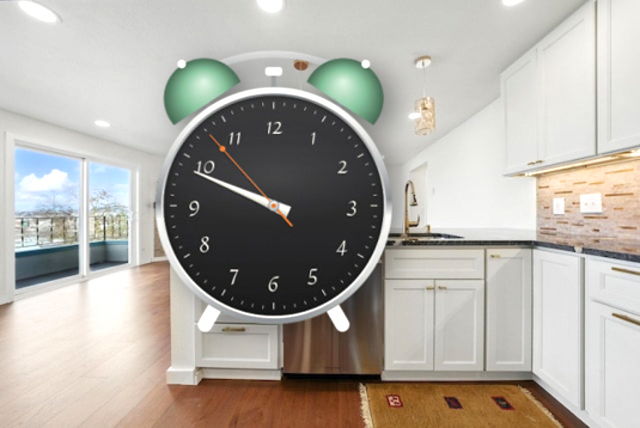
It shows 9h48m53s
